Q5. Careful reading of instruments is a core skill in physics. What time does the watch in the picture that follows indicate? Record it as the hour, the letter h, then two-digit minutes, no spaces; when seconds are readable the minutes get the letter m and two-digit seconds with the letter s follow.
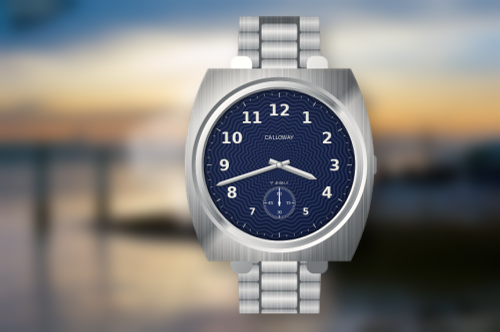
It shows 3h42
